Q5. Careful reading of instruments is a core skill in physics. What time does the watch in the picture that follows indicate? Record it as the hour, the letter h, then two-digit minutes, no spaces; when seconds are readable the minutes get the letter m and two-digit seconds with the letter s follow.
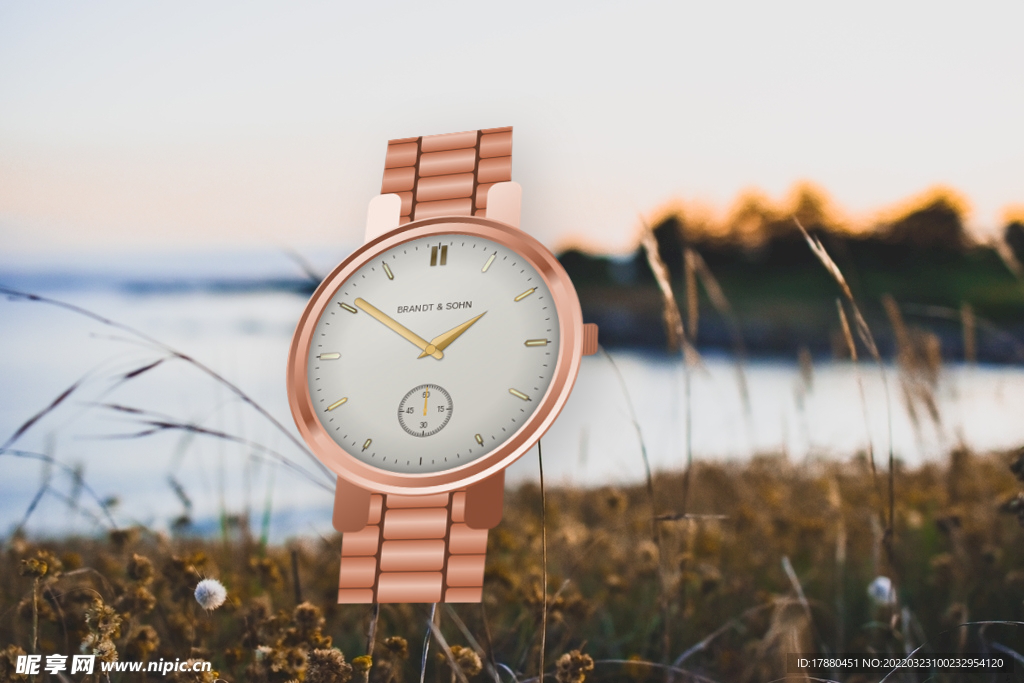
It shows 1h51
